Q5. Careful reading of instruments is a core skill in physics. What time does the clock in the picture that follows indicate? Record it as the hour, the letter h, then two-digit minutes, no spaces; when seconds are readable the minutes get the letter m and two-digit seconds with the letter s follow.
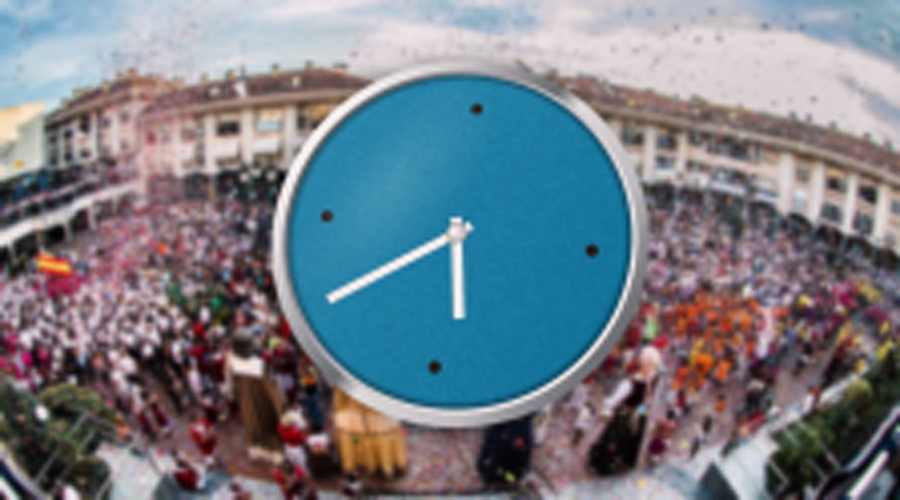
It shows 5h39
